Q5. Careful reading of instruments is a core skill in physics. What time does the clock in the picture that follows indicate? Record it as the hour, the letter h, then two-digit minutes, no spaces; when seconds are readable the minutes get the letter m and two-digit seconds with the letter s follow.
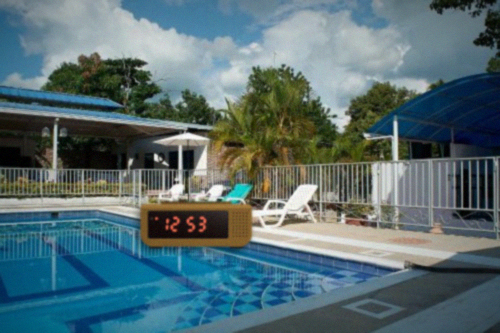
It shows 12h53
